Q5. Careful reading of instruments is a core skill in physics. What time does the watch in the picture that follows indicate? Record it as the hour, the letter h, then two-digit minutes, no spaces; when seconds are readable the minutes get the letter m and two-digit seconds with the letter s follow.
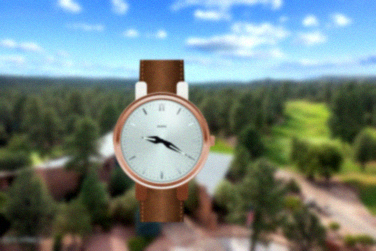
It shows 9h20
